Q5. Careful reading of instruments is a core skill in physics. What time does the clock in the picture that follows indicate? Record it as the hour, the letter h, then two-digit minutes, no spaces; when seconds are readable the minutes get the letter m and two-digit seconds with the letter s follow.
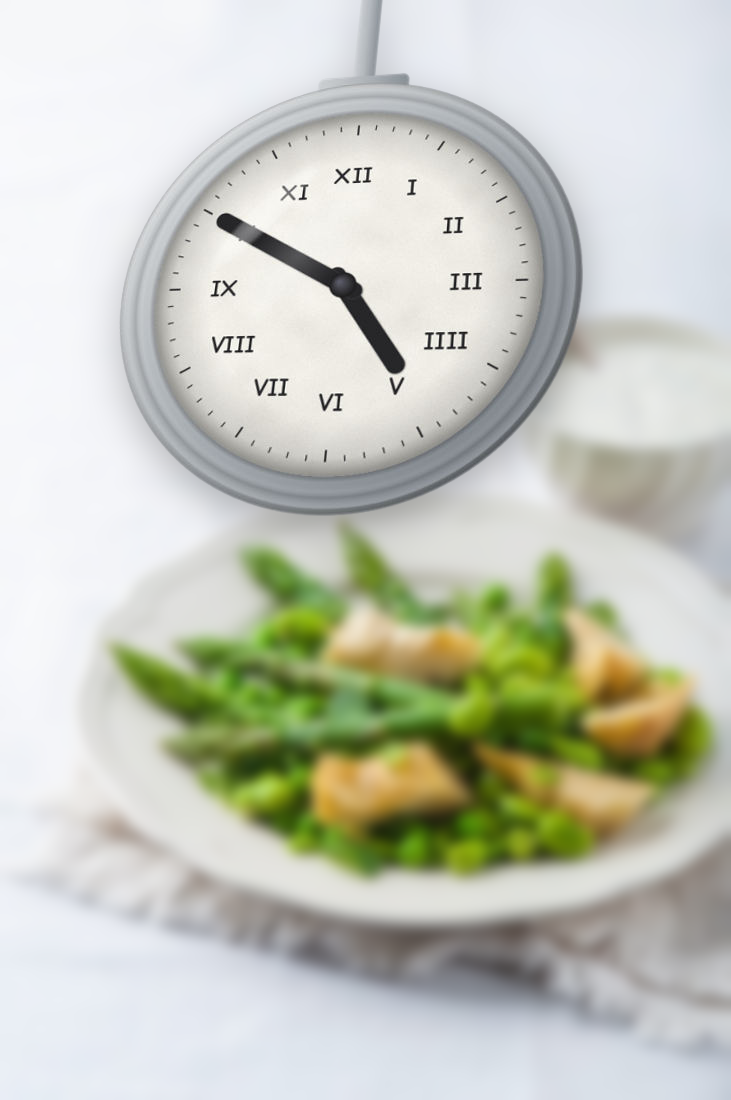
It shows 4h50
